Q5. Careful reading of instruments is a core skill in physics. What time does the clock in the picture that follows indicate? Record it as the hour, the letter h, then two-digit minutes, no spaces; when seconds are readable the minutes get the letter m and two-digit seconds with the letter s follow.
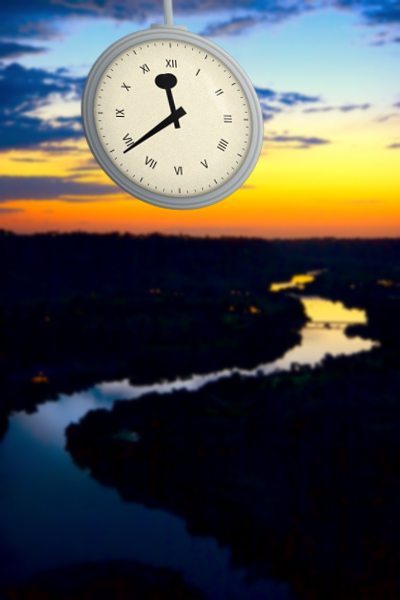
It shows 11h39
